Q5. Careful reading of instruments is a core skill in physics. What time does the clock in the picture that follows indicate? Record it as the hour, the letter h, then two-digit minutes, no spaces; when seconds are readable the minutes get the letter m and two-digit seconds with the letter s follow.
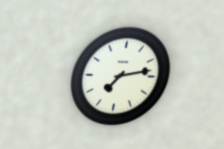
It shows 7h13
